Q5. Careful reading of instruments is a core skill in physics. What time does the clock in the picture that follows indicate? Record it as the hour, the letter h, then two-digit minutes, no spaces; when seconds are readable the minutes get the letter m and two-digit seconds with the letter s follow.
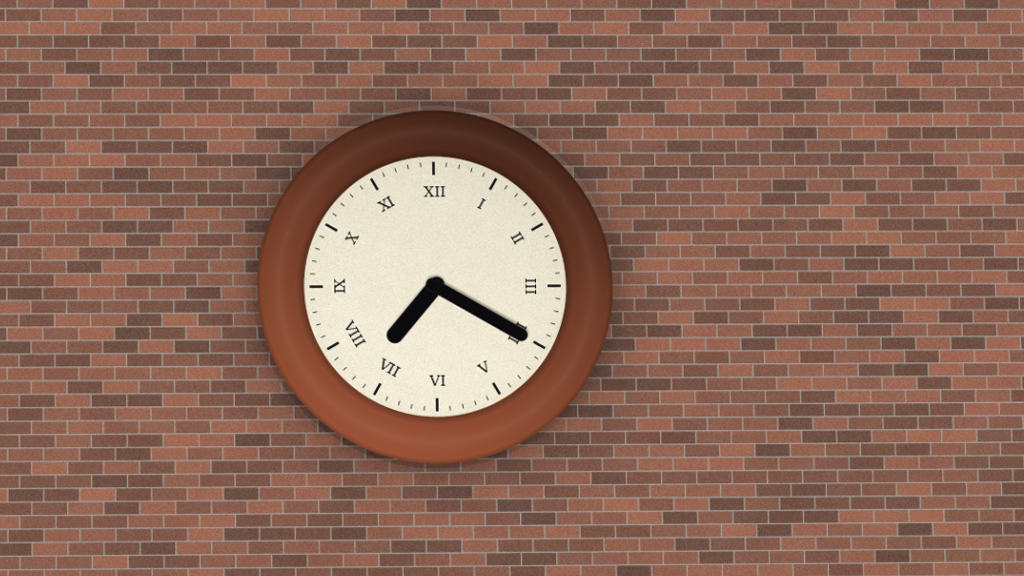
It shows 7h20
